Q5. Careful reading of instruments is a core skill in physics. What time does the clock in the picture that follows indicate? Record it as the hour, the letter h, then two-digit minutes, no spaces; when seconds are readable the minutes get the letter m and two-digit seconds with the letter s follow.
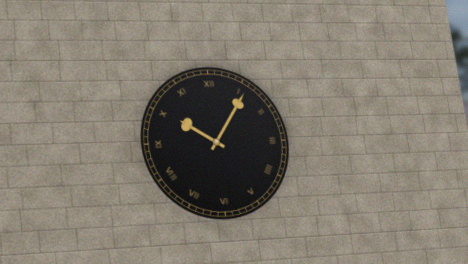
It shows 10h06
